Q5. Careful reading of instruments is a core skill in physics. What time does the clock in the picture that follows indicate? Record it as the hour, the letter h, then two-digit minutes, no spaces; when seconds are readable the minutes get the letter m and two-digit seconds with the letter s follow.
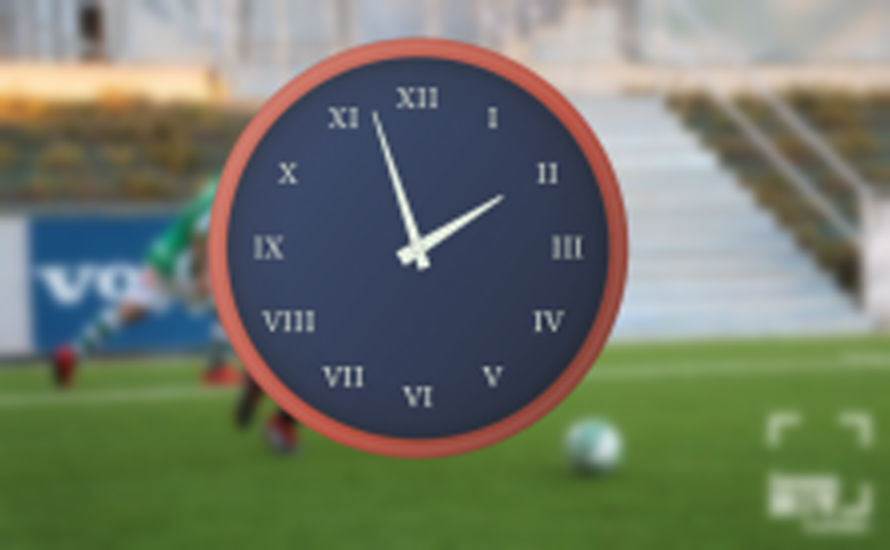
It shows 1h57
